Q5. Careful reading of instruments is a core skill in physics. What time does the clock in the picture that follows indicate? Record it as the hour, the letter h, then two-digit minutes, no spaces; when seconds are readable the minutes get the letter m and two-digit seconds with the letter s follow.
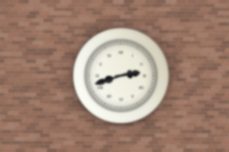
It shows 2h42
